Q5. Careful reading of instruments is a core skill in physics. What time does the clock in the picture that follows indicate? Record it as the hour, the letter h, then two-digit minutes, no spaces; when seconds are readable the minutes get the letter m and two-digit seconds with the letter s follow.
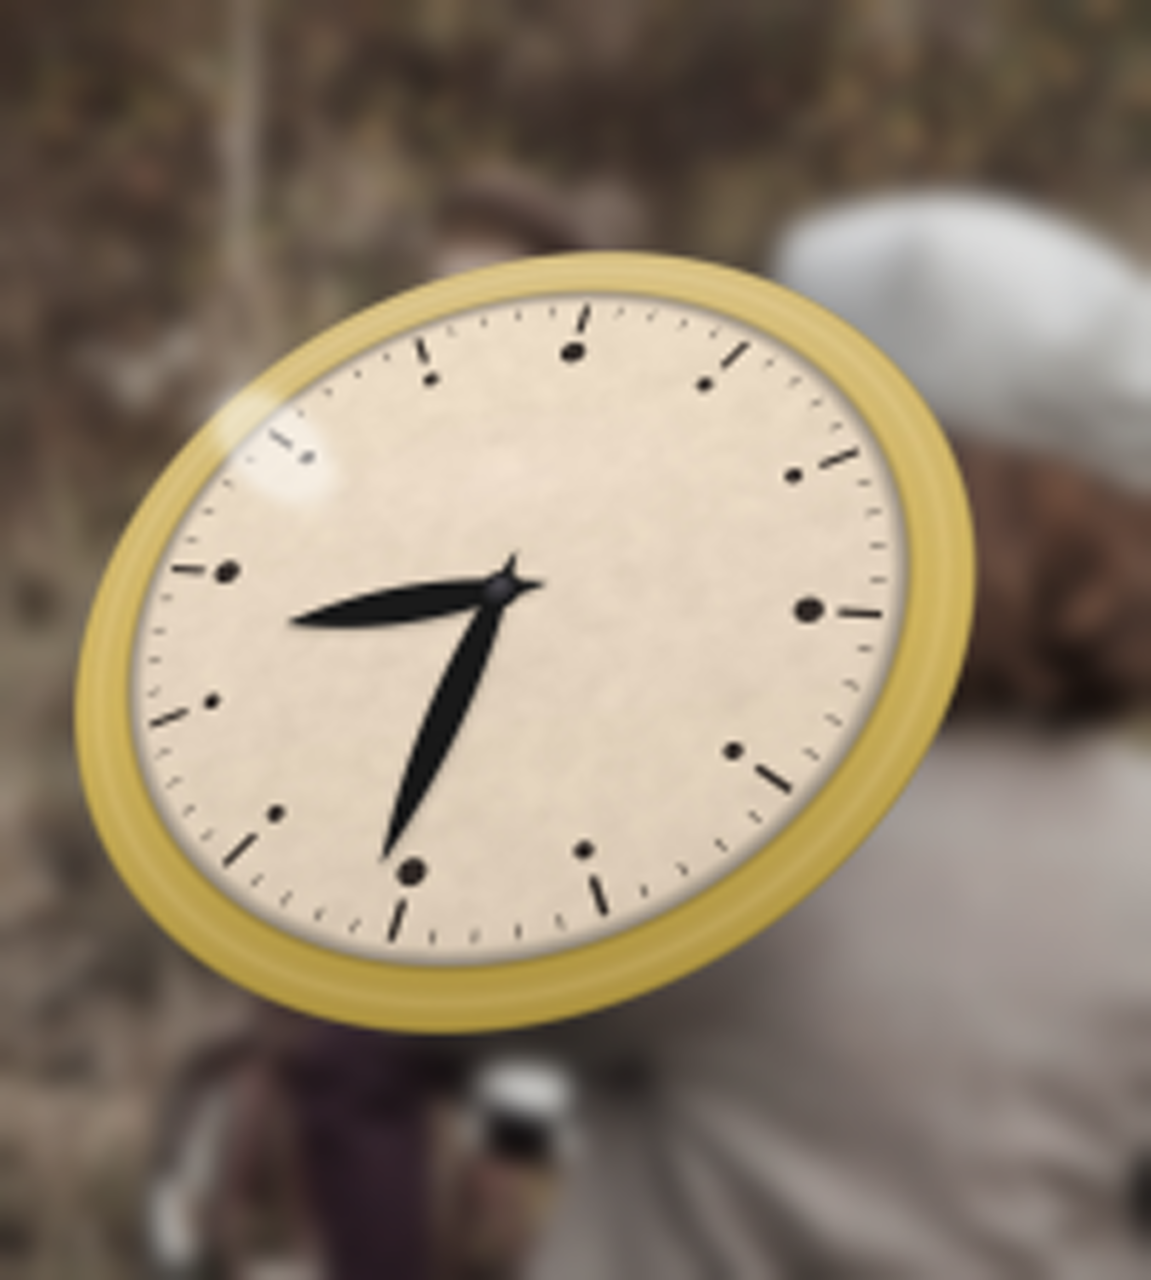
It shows 8h31
